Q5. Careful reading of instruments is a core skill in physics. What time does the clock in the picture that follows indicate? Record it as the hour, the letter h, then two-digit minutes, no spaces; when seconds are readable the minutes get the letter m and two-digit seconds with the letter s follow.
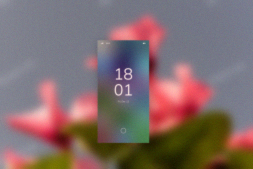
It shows 18h01
